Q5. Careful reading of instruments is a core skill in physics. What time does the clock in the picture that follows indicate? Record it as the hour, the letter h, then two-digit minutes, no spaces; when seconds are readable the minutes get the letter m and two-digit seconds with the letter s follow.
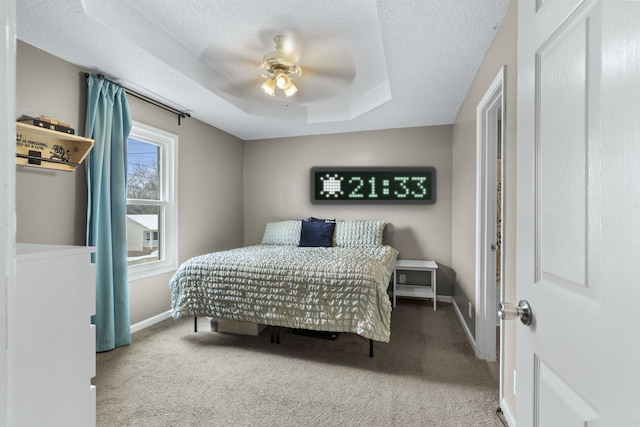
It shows 21h33
